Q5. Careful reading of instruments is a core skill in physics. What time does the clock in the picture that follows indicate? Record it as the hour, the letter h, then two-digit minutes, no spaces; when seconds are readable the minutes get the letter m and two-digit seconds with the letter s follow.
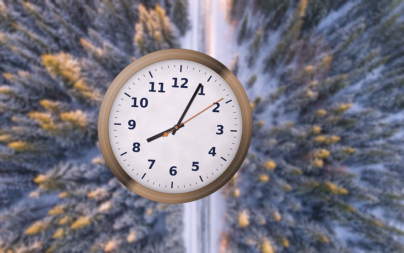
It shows 8h04m09s
